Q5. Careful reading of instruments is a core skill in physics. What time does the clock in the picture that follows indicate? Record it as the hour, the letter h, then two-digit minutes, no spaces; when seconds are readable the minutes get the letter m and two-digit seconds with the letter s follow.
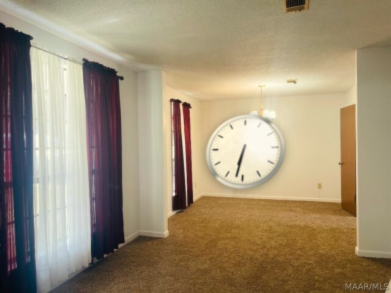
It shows 6h32
